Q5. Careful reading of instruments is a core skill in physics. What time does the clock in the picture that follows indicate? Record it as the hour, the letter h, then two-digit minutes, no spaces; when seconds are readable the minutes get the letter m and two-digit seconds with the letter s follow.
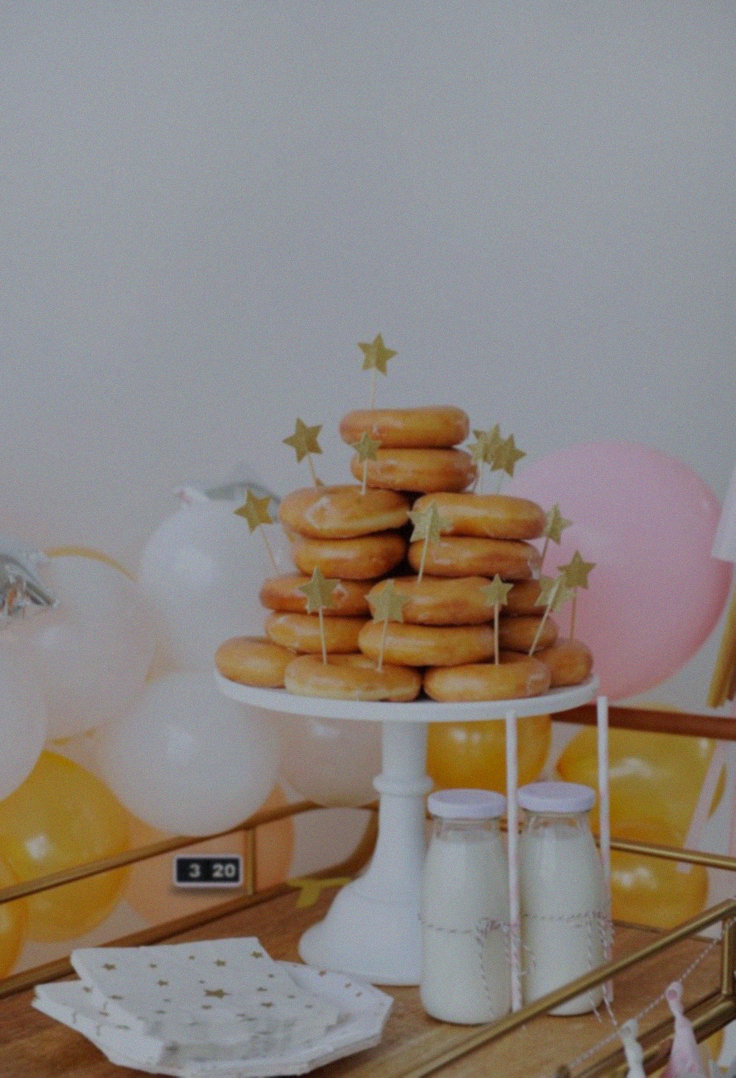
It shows 3h20
